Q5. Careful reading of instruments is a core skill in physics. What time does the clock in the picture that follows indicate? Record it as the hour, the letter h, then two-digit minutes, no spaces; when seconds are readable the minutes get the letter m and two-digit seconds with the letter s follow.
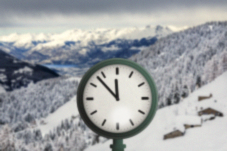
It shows 11h53
